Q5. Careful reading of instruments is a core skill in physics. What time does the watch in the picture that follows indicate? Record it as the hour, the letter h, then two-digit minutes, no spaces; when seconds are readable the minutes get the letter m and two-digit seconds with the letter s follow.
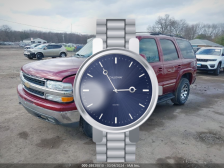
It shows 2h55
